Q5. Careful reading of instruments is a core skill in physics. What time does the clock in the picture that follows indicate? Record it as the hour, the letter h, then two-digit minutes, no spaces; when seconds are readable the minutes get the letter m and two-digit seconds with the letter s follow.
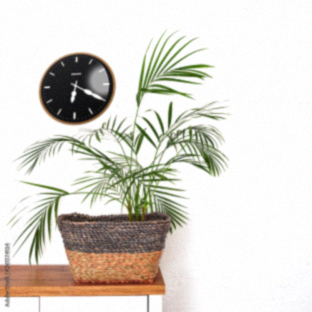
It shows 6h20
